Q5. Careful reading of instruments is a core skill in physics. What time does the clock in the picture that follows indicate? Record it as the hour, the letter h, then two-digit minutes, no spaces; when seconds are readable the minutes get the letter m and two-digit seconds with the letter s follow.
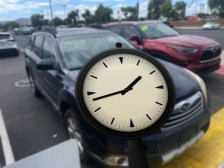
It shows 1h43
